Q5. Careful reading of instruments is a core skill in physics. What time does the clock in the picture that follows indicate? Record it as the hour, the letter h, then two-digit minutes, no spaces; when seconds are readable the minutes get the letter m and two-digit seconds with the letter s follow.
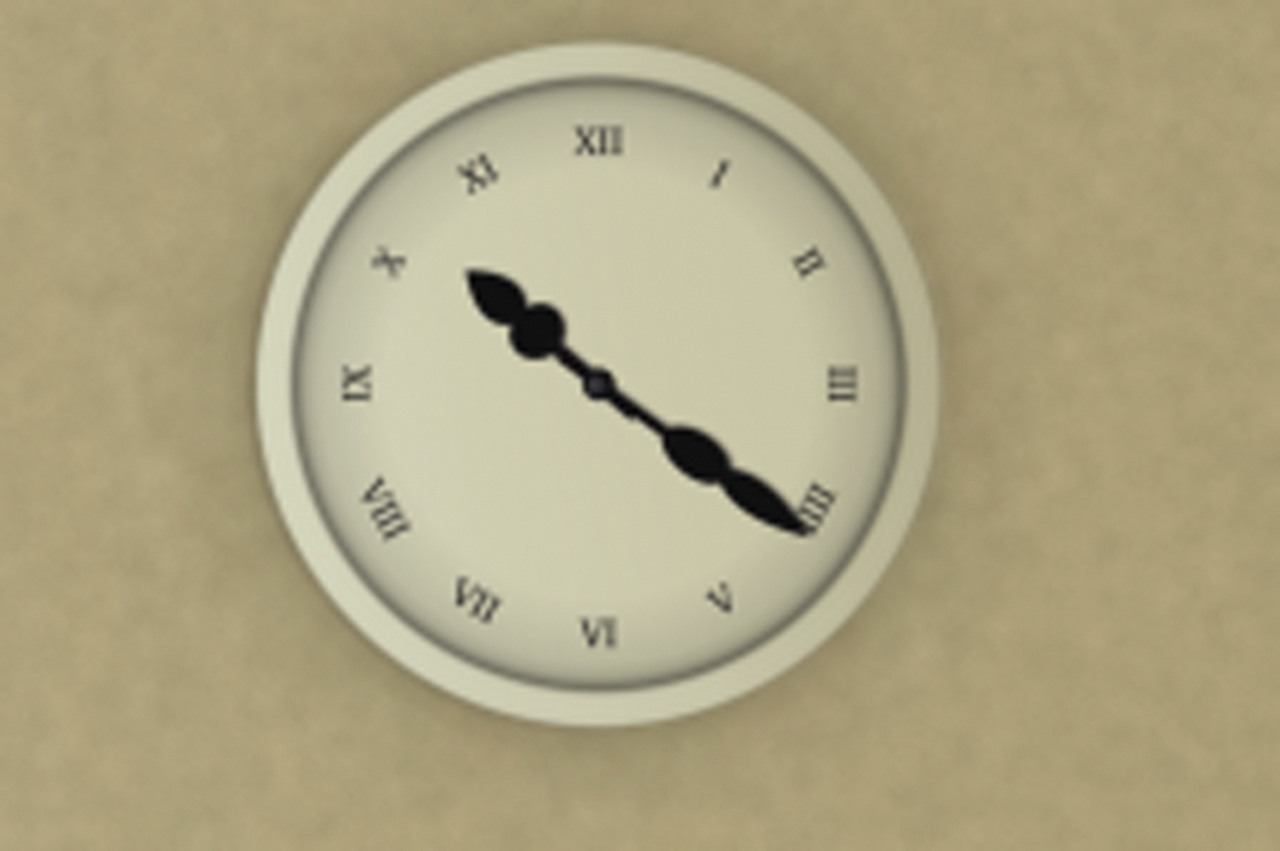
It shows 10h21
